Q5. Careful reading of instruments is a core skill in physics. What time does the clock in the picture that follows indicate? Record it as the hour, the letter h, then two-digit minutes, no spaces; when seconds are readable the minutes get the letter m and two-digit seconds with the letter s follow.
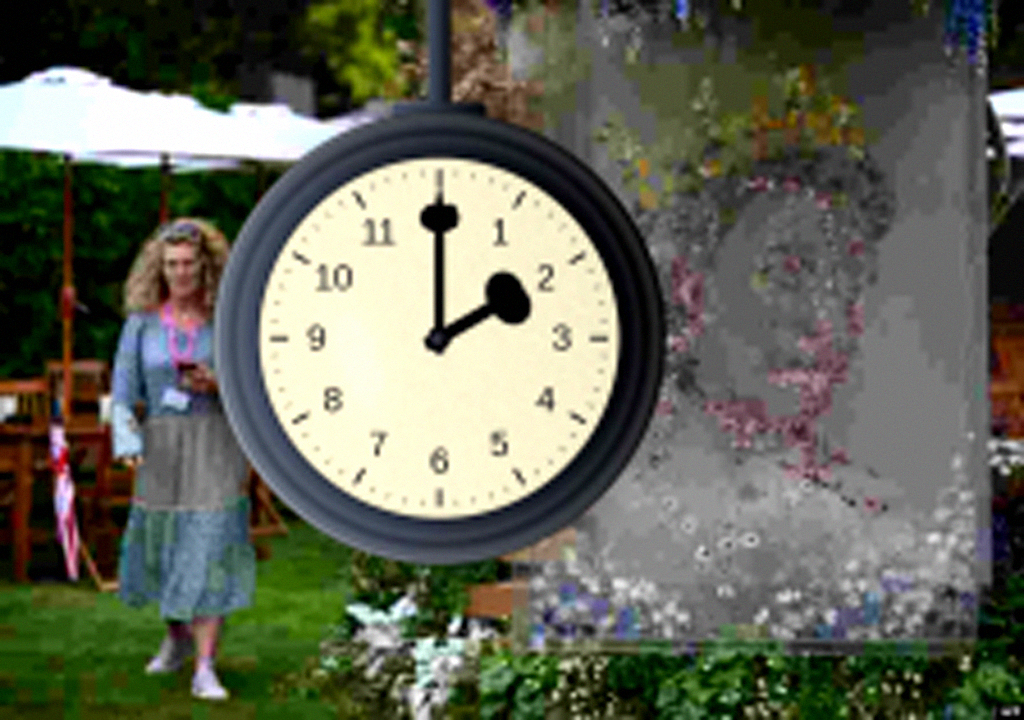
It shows 2h00
